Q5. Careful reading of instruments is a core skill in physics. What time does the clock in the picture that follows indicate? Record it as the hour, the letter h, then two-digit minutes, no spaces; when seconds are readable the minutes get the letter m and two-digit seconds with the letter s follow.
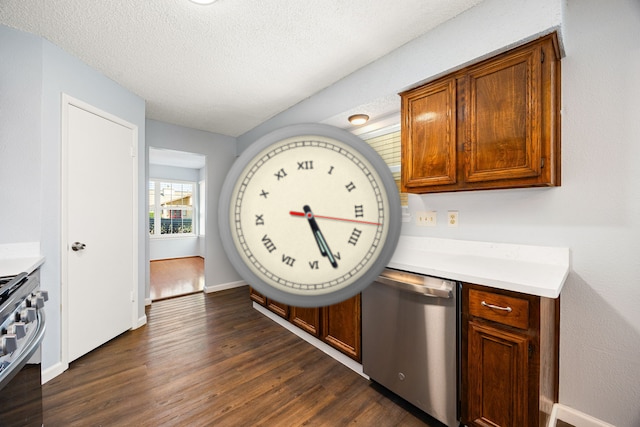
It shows 5h26m17s
